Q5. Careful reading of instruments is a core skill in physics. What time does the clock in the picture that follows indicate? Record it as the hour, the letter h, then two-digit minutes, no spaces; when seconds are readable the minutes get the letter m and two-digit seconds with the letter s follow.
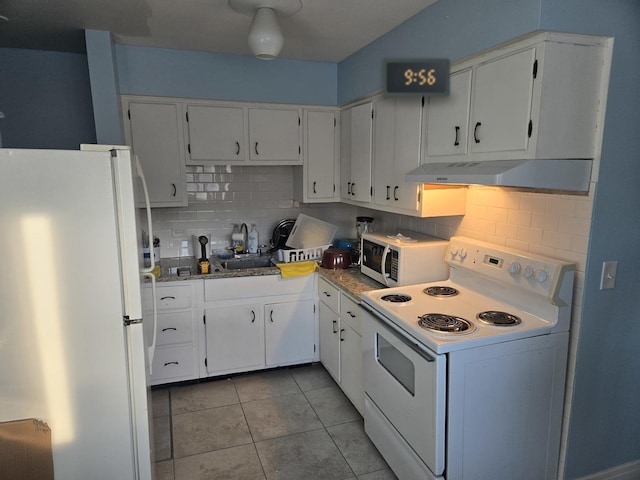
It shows 9h56
